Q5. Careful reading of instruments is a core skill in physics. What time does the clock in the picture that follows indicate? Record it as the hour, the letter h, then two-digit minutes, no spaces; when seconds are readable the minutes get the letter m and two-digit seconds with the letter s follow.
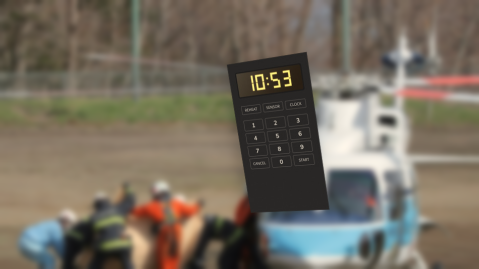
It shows 10h53
